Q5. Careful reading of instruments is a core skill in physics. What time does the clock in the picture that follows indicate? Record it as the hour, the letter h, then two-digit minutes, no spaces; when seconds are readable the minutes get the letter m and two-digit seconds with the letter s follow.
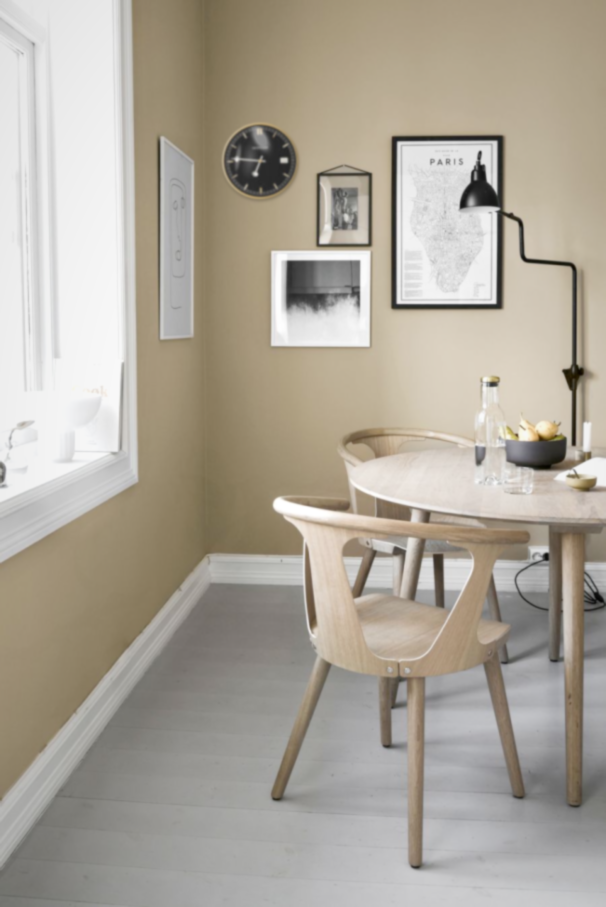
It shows 6h46
